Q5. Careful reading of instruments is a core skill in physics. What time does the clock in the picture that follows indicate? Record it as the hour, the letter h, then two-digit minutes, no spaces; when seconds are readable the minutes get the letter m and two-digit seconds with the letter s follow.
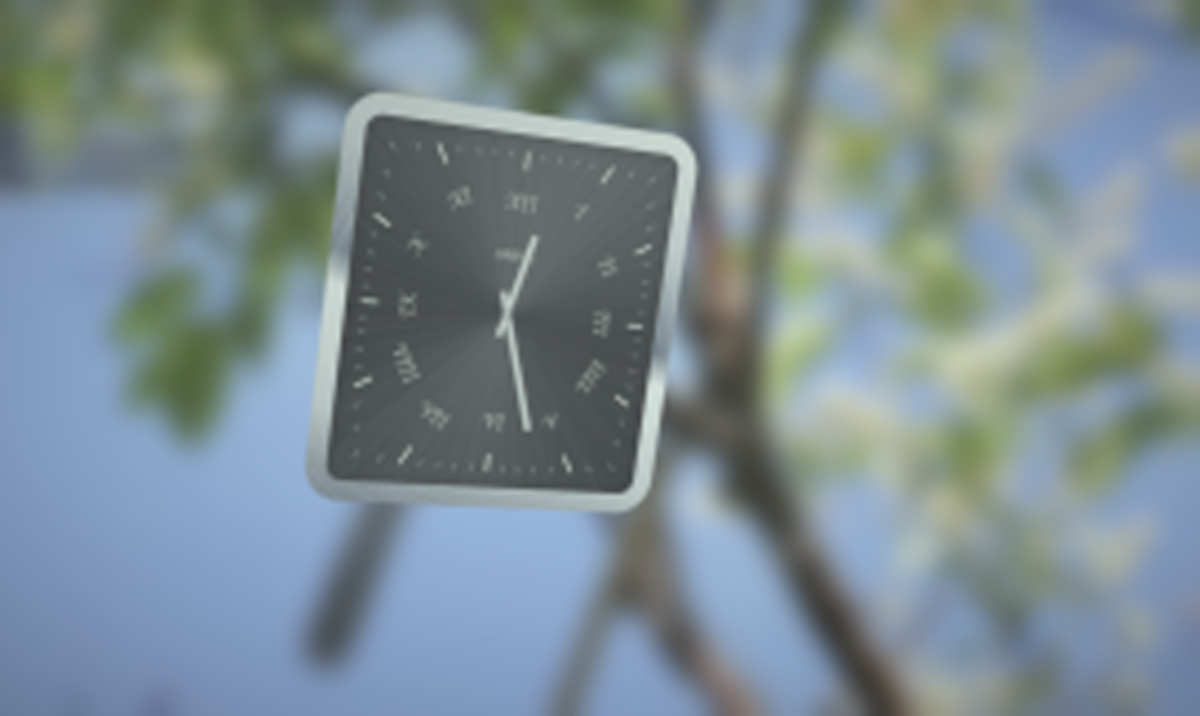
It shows 12h27
